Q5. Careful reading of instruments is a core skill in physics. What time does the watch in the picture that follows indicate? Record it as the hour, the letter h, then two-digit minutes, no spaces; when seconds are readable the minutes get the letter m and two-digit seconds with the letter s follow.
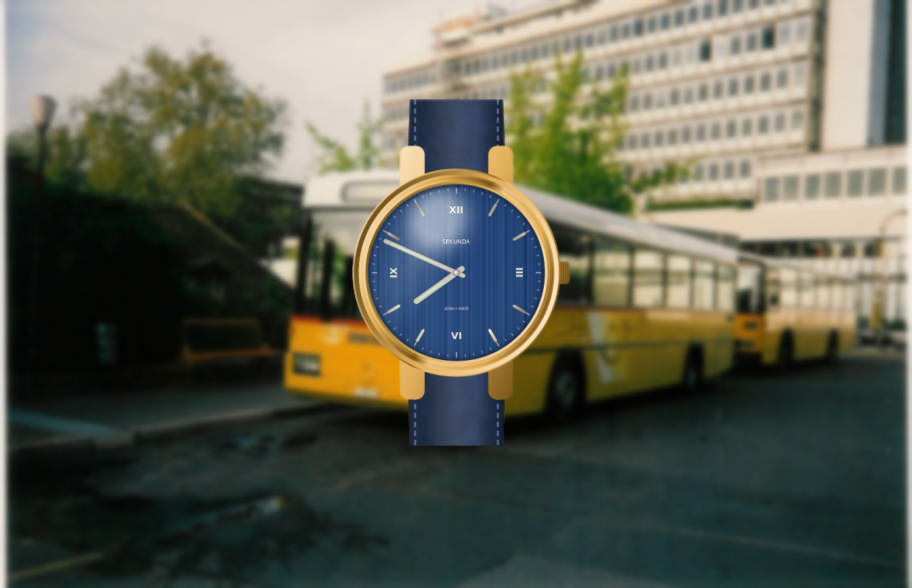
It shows 7h49
